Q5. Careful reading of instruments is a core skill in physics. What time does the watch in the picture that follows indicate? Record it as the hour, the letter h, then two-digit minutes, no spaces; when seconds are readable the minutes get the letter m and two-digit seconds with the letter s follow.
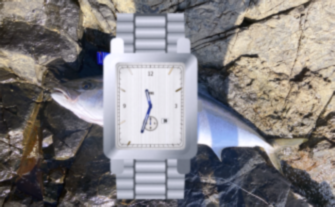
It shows 11h33
